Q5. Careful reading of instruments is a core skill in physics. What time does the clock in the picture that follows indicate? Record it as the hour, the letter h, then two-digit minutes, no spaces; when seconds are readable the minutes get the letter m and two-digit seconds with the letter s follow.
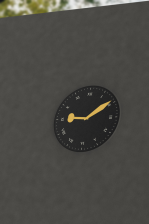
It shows 9h09
